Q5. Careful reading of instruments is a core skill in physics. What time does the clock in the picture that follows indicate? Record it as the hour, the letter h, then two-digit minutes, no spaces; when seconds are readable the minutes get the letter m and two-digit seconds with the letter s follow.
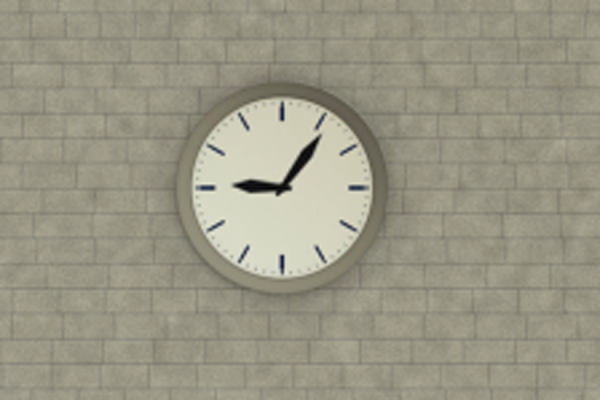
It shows 9h06
